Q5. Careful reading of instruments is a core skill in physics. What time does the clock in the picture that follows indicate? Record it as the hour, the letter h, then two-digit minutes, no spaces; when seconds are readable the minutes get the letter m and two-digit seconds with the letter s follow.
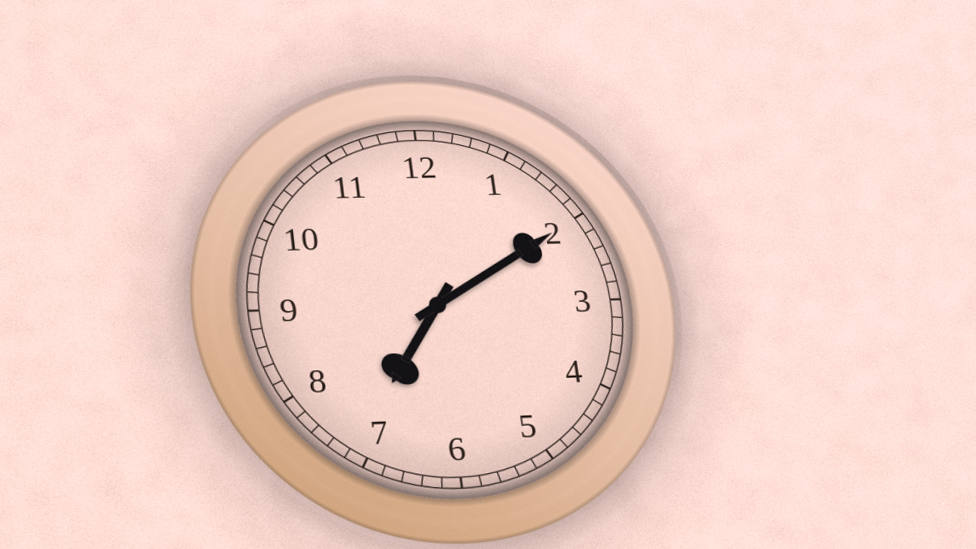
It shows 7h10
